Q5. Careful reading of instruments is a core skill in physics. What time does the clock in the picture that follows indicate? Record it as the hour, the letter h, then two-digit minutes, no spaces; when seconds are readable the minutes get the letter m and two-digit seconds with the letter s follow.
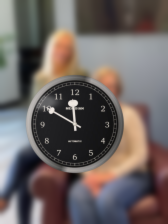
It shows 11h50
